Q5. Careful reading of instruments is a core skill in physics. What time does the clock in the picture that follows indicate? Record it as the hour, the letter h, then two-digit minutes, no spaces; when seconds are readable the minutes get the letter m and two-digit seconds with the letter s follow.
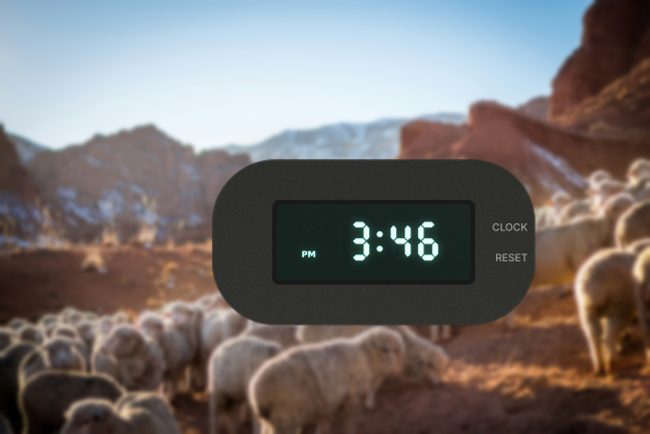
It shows 3h46
